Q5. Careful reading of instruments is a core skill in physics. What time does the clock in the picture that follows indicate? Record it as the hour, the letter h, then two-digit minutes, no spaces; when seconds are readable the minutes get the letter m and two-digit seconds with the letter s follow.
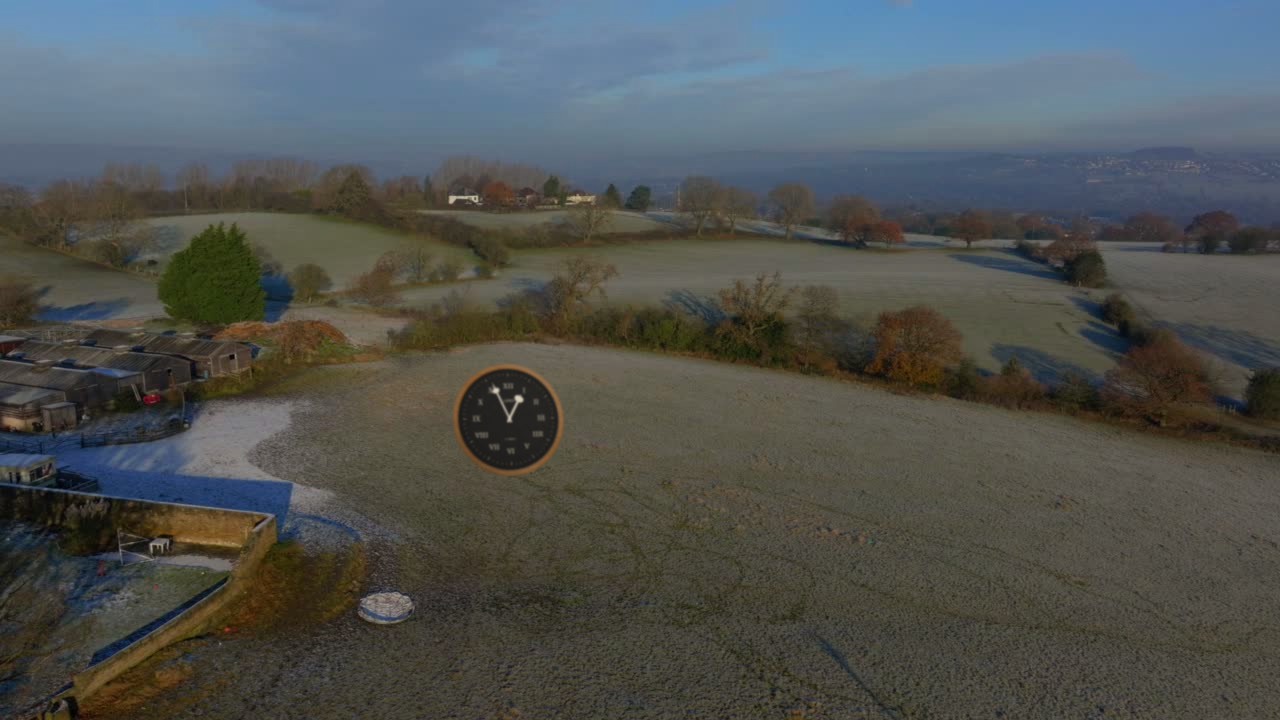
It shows 12h56
